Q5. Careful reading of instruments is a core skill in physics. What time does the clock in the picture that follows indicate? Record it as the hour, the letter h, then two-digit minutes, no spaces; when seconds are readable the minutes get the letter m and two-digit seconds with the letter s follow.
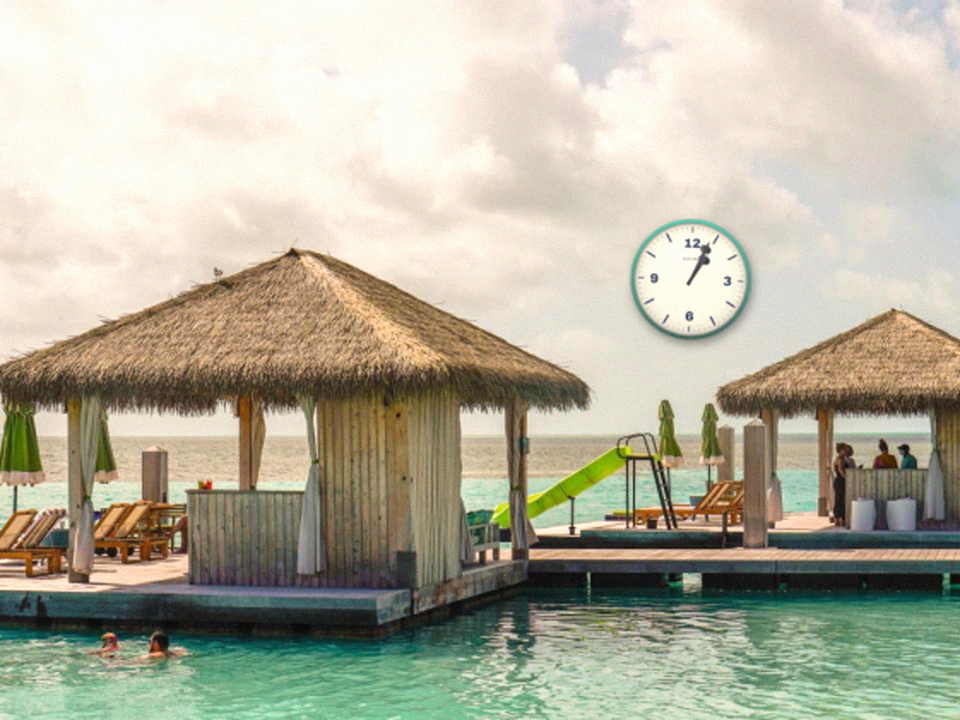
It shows 1h04
